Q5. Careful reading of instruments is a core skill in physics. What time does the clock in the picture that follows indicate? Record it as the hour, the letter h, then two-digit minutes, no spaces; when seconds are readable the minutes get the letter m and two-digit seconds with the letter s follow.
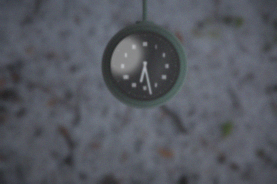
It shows 6h28
